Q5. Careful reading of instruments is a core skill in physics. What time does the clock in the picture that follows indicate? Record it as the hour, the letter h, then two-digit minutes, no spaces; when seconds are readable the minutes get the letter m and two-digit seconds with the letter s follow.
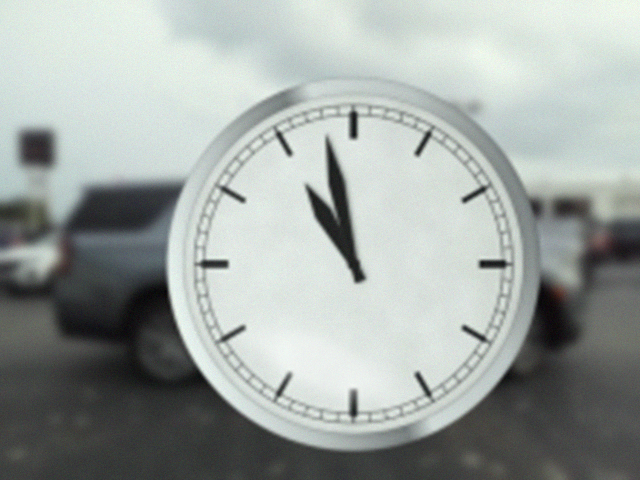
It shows 10h58
